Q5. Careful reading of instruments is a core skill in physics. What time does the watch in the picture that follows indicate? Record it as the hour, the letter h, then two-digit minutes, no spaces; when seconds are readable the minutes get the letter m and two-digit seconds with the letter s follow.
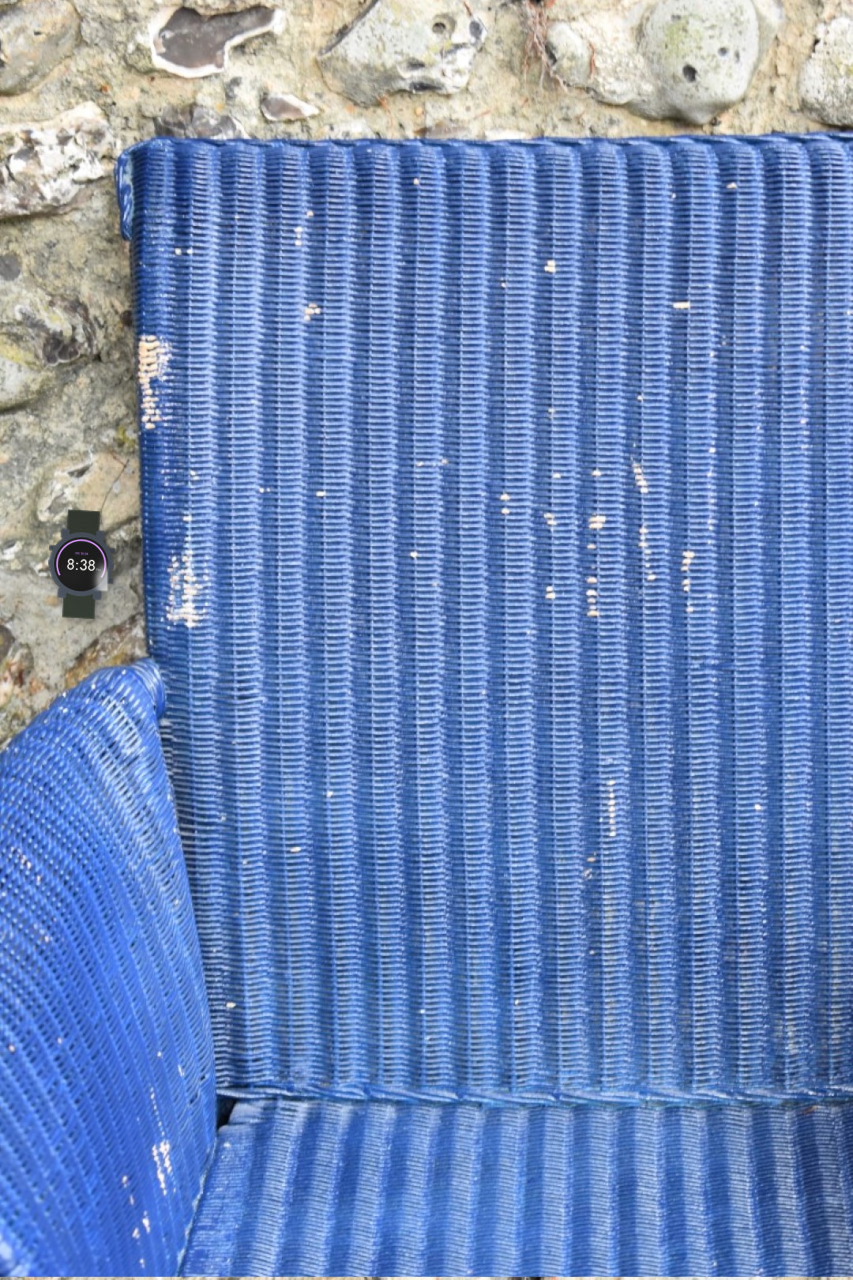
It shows 8h38
